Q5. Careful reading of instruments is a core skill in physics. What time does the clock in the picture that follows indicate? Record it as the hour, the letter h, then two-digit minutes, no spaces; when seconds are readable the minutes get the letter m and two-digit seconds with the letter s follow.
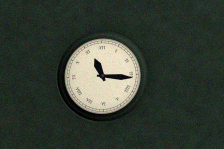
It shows 11h16
